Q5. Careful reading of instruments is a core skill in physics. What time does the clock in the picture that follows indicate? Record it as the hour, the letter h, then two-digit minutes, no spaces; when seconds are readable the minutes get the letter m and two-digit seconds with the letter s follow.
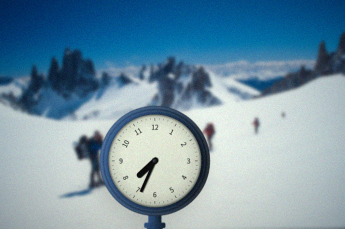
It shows 7h34
